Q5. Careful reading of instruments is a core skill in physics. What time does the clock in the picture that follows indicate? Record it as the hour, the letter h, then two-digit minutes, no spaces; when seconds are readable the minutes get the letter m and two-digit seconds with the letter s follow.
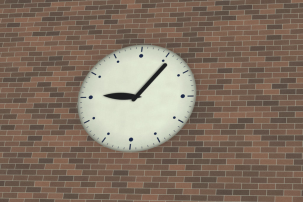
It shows 9h06
